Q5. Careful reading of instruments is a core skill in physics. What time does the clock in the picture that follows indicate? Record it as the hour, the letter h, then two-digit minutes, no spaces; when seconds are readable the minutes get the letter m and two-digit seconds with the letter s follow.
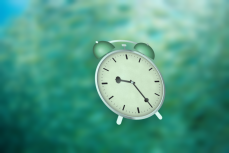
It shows 9h25
